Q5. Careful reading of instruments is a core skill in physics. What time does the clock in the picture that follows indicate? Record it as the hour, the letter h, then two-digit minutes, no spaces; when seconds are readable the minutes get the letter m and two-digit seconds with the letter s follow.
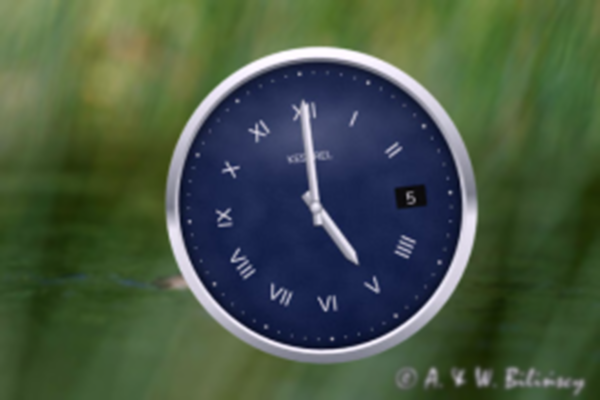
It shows 5h00
